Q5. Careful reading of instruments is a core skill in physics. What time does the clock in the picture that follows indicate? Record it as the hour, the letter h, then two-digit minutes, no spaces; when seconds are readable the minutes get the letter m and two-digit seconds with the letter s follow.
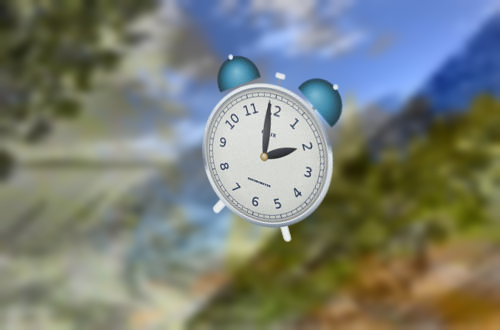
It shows 1h59
